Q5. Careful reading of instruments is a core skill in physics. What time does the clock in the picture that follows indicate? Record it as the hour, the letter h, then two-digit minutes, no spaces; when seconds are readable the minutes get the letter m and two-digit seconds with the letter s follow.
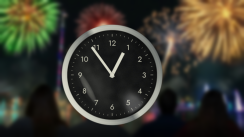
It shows 12h54
